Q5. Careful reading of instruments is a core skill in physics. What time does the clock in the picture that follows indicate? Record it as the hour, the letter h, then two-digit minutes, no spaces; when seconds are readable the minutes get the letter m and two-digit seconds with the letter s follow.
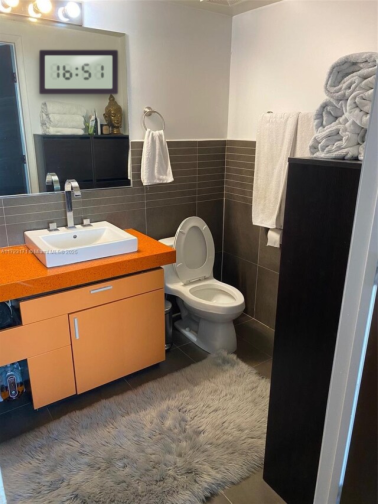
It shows 16h51
